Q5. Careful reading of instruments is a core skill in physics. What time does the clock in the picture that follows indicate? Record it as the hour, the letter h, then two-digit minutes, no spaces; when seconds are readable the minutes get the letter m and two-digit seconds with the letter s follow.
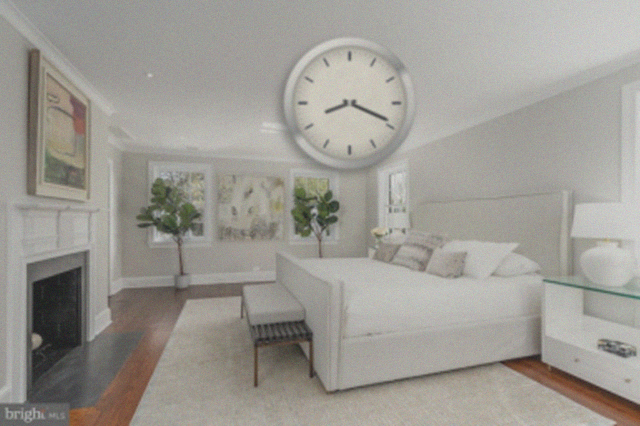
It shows 8h19
